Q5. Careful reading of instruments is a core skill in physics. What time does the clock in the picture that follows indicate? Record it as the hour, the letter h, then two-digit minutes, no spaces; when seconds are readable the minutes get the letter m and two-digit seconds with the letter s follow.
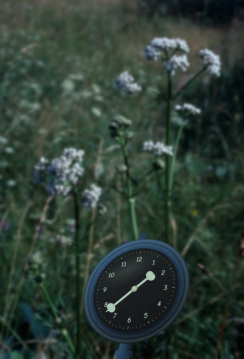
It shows 1h38
